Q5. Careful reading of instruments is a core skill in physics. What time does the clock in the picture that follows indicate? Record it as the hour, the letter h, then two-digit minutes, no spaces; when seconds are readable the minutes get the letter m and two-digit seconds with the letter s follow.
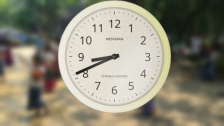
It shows 8h41
